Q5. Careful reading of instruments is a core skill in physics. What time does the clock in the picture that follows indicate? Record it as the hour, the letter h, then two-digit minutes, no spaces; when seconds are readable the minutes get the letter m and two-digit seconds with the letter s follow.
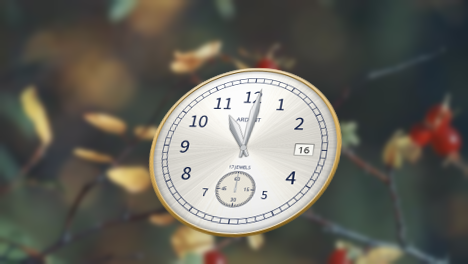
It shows 11h01
